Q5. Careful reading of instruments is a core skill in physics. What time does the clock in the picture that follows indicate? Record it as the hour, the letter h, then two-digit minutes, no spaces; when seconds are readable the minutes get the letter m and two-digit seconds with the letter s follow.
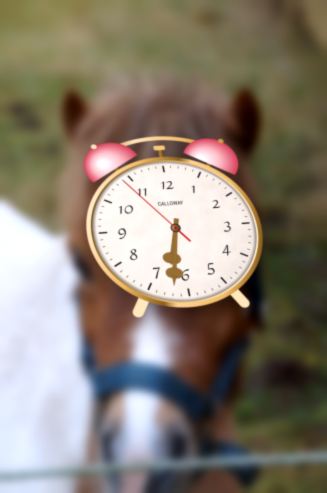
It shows 6h31m54s
